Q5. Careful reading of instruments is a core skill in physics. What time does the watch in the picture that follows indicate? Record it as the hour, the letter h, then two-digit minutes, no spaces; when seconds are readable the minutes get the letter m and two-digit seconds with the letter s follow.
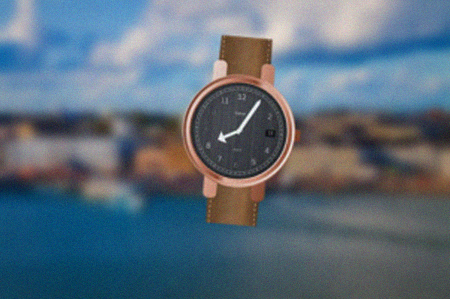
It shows 8h05
